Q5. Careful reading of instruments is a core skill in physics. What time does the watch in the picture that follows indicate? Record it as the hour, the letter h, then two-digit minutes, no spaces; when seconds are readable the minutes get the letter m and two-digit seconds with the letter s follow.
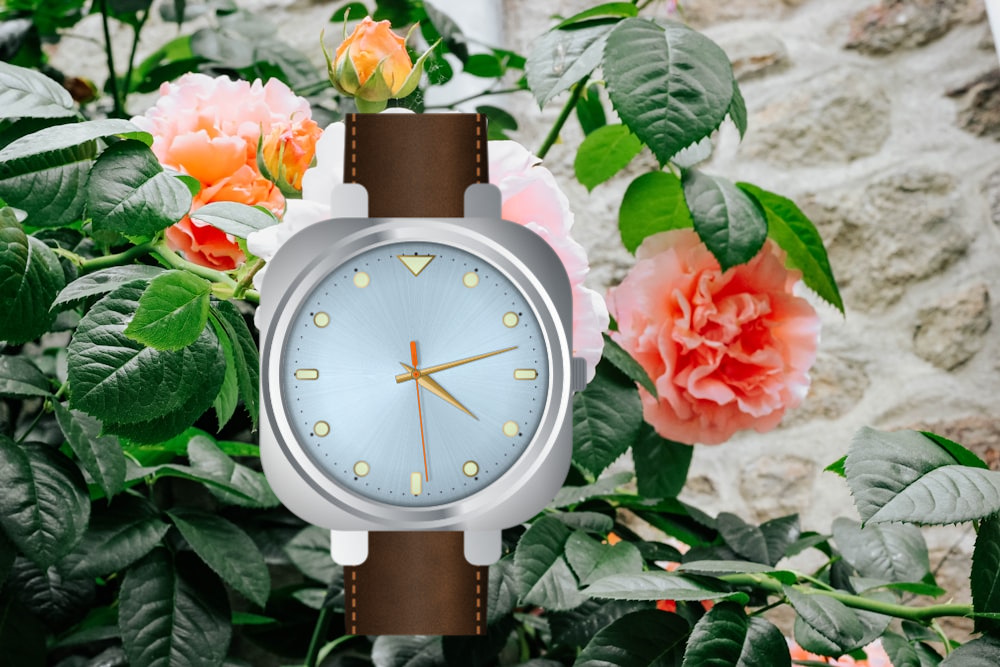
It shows 4h12m29s
